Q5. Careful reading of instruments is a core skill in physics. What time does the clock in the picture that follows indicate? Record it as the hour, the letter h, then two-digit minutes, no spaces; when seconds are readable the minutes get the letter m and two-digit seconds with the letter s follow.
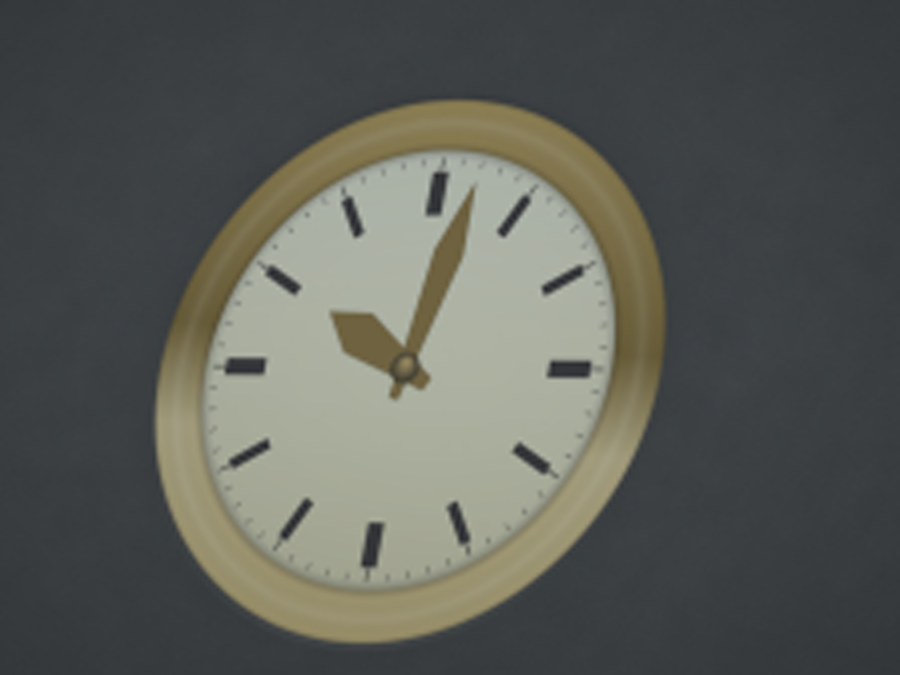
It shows 10h02
